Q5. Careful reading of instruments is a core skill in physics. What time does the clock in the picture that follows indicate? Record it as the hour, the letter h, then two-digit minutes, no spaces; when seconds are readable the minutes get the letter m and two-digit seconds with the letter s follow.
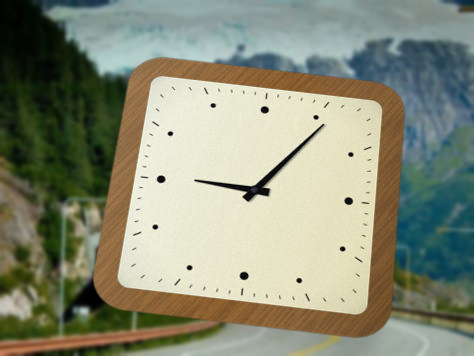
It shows 9h06
